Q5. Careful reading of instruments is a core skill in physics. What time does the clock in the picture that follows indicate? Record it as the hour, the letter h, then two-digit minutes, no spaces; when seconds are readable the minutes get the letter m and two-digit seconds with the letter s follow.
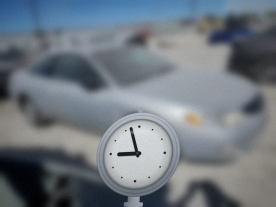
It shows 8h57
